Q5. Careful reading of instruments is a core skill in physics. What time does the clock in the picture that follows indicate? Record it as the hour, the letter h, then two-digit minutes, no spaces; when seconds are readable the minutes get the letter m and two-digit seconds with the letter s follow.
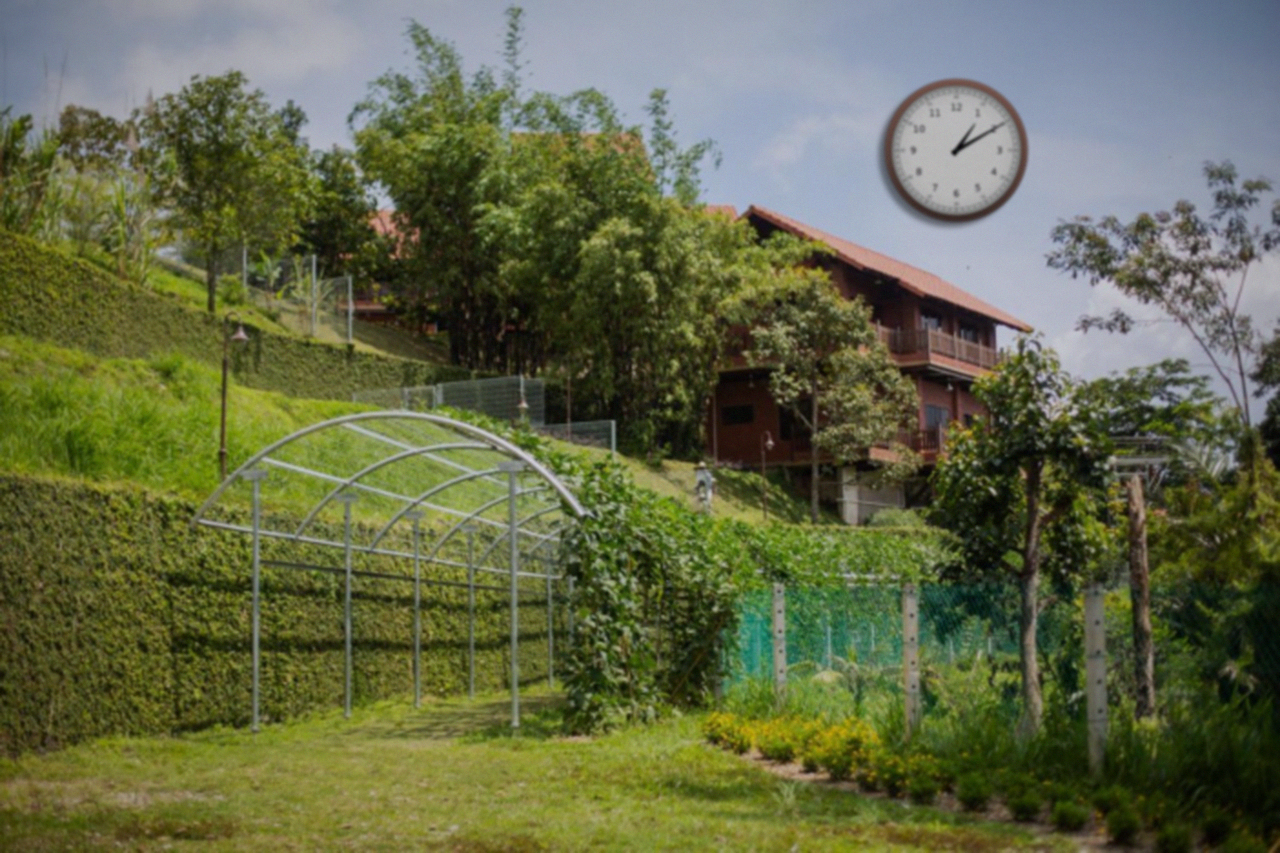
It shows 1h10
